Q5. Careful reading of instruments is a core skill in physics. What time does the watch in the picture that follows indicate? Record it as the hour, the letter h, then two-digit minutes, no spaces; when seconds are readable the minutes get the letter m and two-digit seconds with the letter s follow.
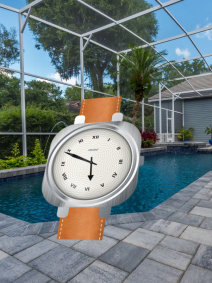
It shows 5h49
